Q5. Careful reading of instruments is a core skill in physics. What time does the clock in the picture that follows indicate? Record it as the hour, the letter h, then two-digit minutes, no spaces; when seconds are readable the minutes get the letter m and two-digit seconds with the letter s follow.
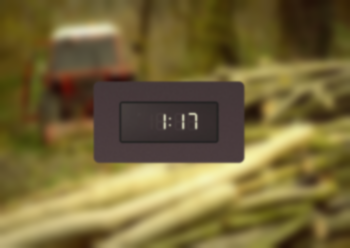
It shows 1h17
